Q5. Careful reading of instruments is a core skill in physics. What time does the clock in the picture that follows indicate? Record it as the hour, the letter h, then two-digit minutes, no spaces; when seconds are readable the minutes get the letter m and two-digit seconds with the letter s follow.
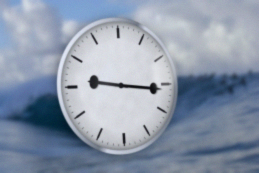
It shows 9h16
